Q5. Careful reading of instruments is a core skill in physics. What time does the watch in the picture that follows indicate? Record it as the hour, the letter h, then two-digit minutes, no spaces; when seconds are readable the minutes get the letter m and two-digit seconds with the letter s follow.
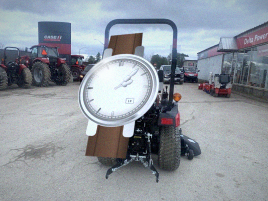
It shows 2h07
